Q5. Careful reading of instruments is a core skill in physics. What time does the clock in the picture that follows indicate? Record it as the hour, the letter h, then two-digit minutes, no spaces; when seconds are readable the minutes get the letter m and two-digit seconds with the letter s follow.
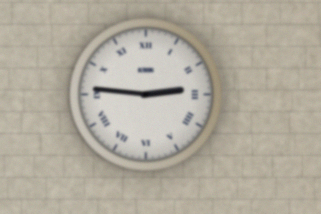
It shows 2h46
